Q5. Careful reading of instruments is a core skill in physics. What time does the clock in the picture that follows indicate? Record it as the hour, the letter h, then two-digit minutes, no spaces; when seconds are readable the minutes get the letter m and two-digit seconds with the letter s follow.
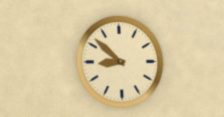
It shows 8h52
